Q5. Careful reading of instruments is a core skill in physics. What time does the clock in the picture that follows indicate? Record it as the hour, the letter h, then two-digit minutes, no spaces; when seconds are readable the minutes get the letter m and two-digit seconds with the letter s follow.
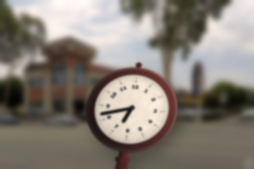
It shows 6h42
